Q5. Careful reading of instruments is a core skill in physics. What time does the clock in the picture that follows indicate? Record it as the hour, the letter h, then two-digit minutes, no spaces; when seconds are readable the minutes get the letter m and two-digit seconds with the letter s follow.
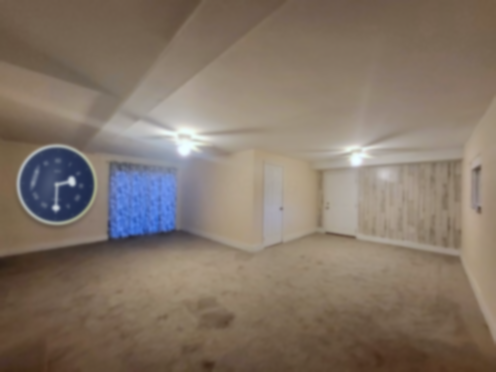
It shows 2h30
